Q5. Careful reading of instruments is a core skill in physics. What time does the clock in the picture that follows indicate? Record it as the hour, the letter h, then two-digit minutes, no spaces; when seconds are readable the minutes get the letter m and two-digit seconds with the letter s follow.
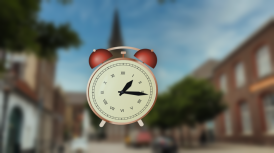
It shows 1h16
